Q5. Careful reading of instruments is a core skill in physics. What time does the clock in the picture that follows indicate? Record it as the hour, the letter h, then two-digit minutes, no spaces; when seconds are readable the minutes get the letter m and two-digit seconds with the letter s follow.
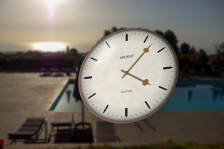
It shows 4h07
